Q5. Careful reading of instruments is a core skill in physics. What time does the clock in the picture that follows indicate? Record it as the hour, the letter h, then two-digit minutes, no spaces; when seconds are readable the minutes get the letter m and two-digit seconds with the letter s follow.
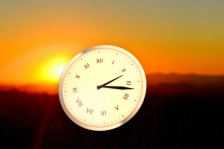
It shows 2h17
